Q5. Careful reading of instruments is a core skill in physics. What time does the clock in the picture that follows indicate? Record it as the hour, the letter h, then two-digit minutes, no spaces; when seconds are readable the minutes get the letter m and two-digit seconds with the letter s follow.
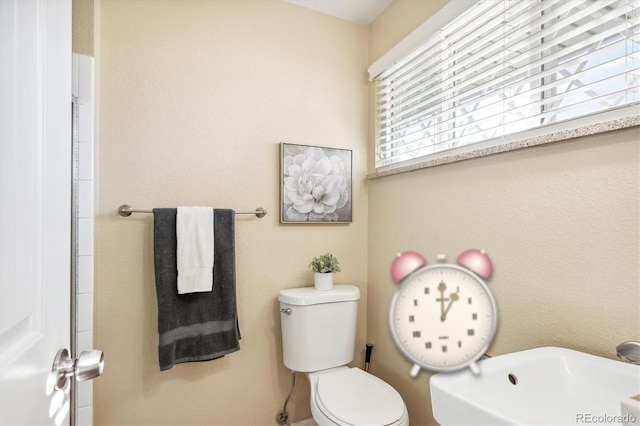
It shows 1h00
